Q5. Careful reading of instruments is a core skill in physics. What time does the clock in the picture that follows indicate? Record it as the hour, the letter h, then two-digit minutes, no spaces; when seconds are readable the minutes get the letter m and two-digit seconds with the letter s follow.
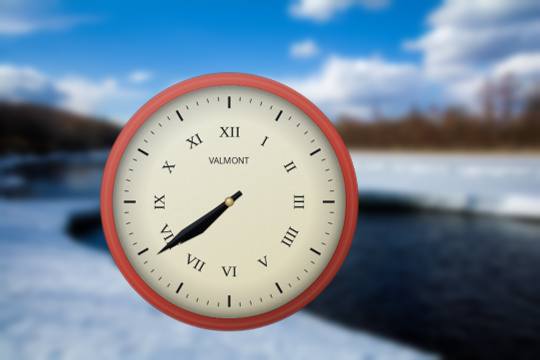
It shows 7h39
